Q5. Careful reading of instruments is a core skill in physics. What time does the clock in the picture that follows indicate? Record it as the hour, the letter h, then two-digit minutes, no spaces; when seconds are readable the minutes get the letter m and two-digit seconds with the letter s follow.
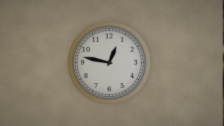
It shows 12h47
